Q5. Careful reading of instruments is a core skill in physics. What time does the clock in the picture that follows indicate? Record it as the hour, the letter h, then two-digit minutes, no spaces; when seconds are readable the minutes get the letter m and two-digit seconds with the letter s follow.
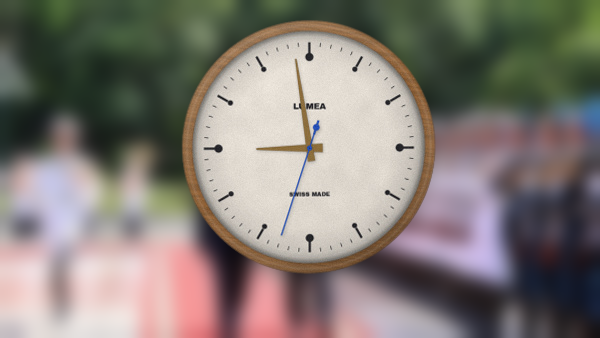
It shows 8h58m33s
